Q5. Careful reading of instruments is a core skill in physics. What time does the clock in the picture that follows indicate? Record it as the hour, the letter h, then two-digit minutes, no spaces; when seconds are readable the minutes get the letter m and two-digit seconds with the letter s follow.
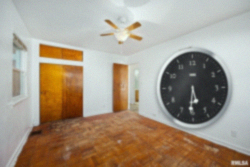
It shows 5h31
